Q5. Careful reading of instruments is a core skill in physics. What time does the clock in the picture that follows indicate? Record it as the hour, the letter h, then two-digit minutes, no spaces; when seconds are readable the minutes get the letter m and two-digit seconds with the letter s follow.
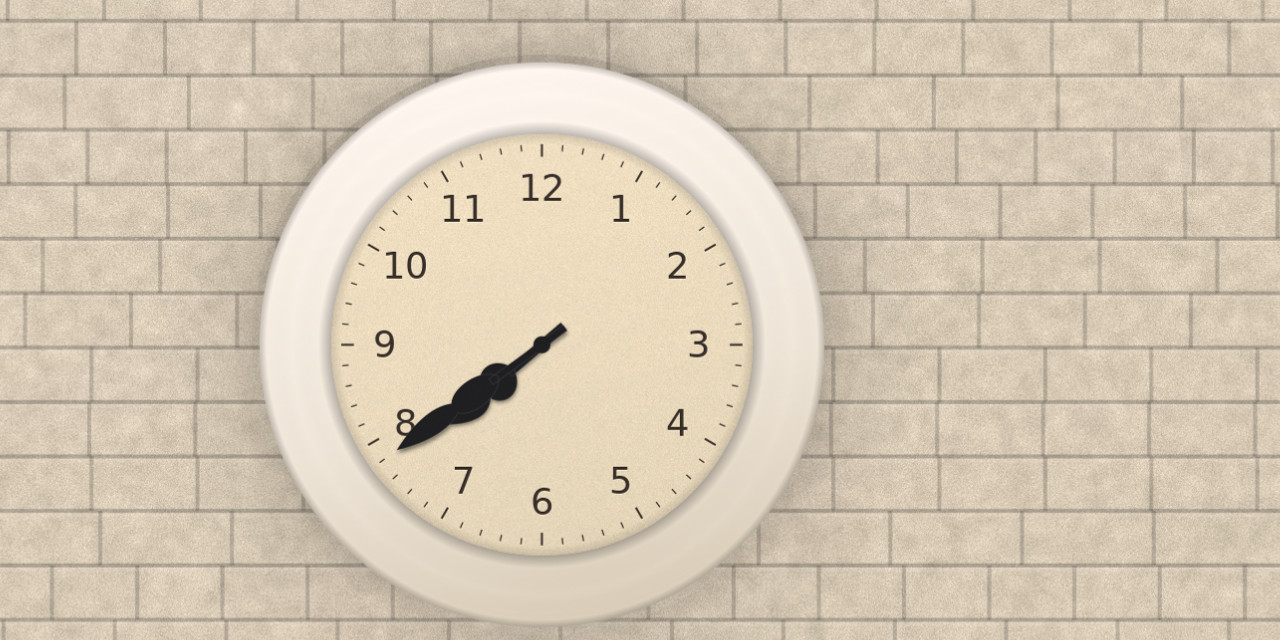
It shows 7h39
